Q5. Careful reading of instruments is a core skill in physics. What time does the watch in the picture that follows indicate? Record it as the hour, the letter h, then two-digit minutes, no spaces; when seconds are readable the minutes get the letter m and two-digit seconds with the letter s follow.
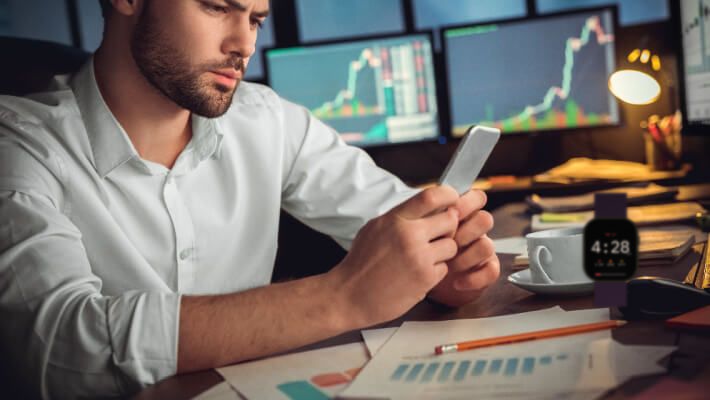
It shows 4h28
